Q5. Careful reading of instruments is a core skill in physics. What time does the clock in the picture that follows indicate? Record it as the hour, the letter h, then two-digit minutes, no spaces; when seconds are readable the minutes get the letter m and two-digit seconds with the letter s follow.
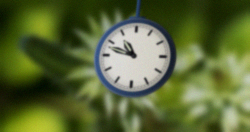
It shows 10h48
